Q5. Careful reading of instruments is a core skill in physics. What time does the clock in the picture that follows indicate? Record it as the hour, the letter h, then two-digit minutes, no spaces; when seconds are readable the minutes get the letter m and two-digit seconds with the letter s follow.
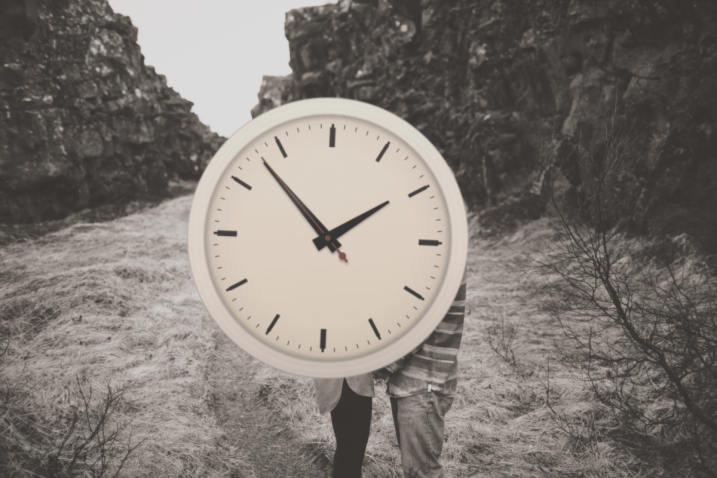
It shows 1h52m53s
